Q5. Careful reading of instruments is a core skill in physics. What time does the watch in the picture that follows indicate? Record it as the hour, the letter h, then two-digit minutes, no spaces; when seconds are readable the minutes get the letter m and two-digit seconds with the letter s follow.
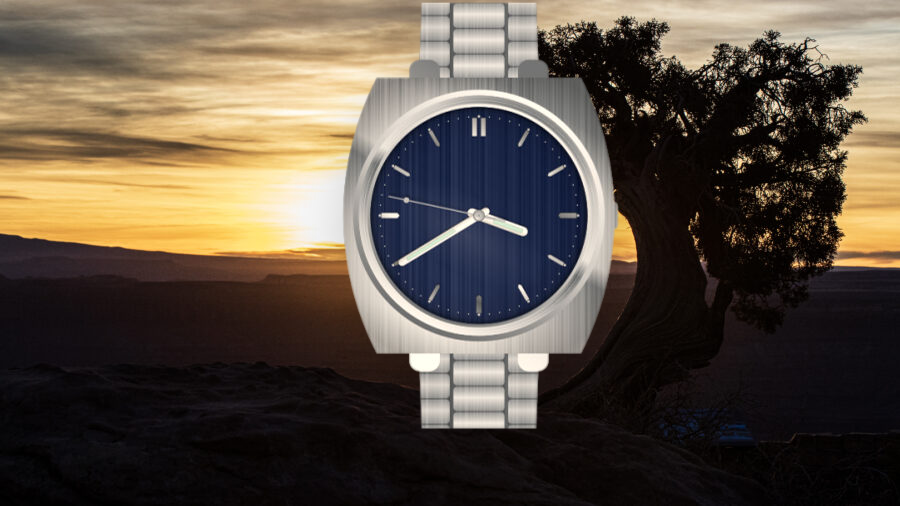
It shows 3h39m47s
